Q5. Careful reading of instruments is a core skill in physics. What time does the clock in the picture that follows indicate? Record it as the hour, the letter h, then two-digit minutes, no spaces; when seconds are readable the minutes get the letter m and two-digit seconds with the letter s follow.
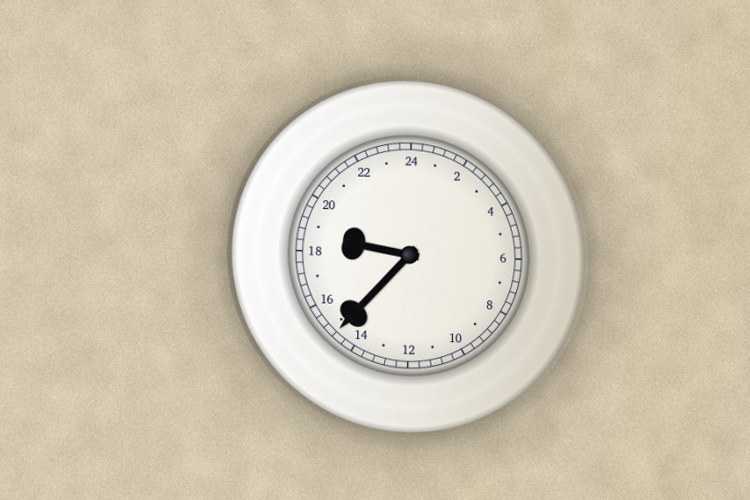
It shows 18h37
